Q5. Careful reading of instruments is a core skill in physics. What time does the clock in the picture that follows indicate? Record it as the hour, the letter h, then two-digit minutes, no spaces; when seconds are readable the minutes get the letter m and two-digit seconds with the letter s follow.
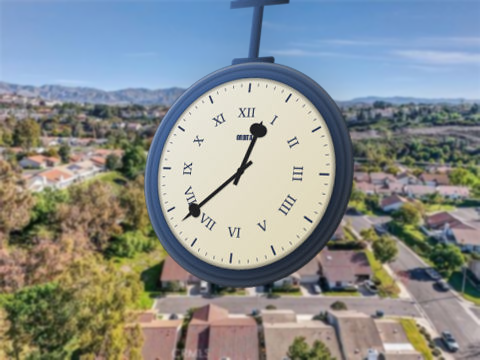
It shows 12h38
